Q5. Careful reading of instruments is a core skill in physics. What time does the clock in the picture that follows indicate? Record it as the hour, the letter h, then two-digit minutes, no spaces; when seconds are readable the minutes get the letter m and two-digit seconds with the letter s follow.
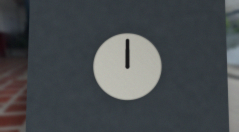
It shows 12h00
